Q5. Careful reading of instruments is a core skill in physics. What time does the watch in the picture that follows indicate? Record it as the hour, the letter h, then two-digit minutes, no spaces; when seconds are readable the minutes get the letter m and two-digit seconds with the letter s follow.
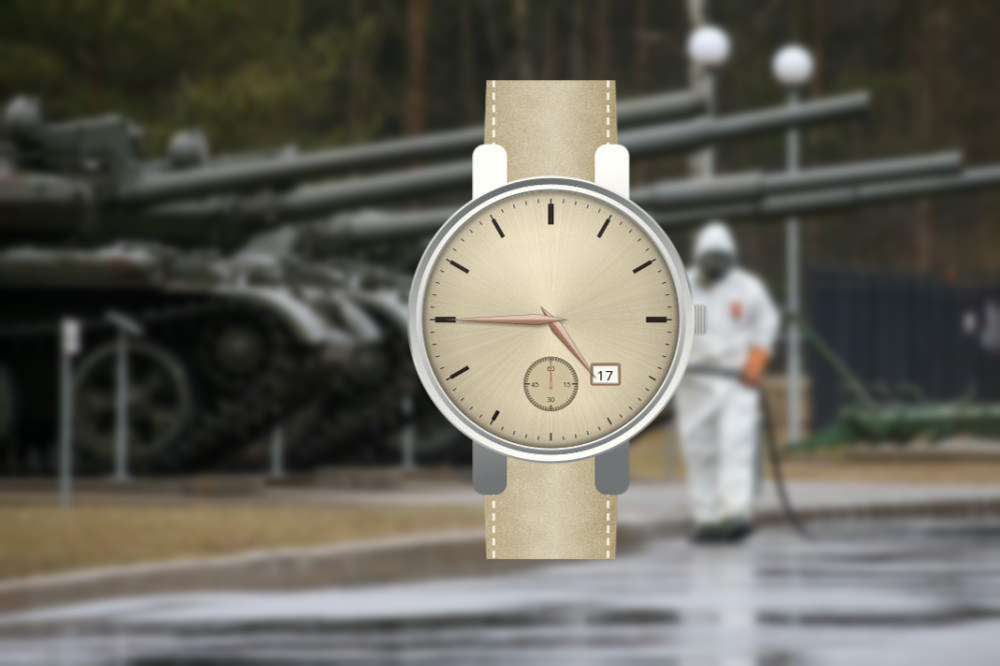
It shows 4h45
